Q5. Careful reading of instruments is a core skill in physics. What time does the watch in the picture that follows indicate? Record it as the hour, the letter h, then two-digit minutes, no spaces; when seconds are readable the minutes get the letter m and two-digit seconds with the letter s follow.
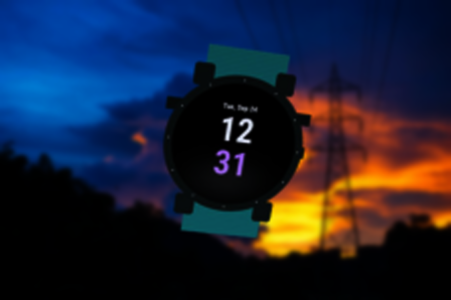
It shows 12h31
